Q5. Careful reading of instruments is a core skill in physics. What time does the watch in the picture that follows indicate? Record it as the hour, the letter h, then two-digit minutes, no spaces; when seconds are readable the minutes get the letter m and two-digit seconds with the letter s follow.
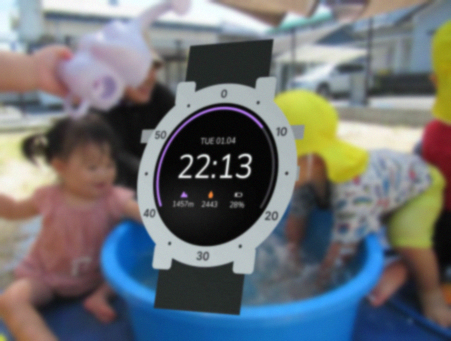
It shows 22h13
